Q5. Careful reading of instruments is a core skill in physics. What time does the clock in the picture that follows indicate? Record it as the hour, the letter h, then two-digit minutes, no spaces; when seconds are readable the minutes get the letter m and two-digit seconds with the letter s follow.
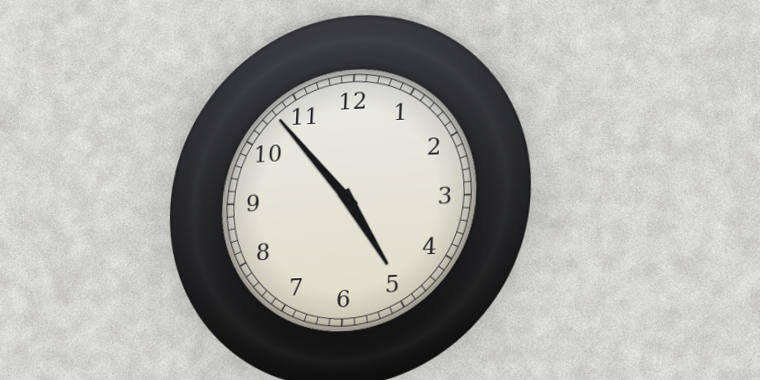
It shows 4h53
